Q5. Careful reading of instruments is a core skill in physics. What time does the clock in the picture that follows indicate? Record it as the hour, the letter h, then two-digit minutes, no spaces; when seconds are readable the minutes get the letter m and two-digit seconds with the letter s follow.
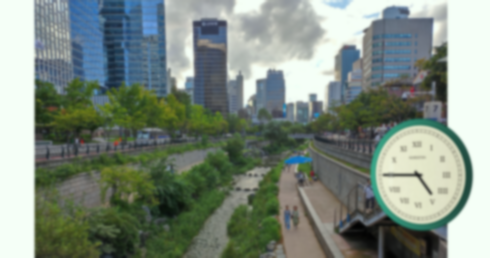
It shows 4h45
